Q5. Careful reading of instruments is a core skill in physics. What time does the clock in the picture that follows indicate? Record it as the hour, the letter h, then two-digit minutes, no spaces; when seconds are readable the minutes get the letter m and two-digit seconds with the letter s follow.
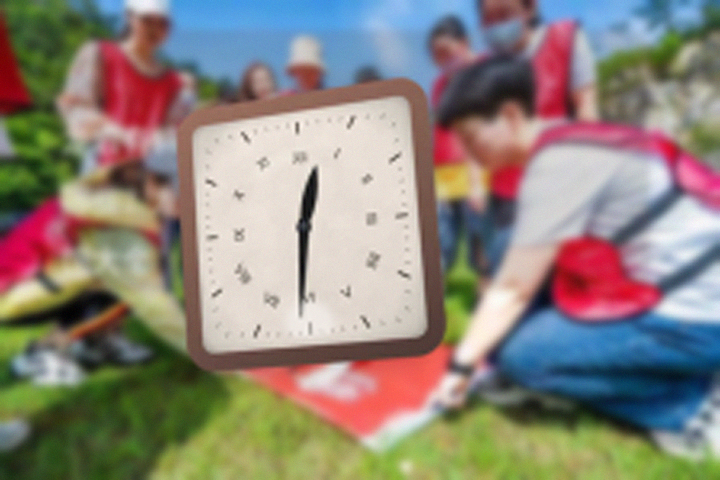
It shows 12h31
